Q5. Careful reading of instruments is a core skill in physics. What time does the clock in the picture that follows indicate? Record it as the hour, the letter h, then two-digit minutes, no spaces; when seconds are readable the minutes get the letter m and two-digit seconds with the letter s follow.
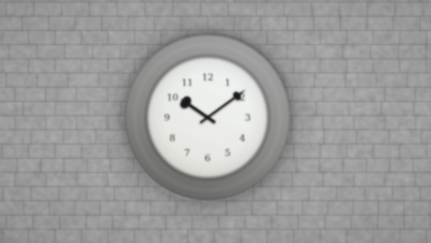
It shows 10h09
